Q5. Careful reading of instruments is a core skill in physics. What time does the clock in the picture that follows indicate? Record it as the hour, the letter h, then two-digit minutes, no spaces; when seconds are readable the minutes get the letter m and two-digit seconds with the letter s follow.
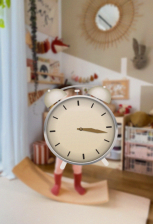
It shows 3h17
